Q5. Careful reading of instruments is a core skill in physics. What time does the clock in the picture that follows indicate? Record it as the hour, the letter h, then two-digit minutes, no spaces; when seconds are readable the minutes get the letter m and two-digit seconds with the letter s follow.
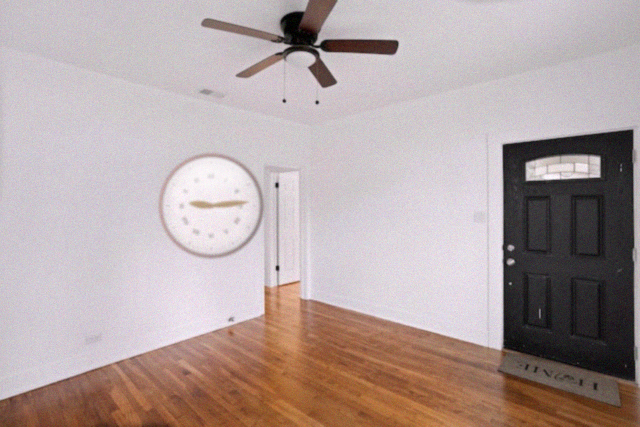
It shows 9h14
